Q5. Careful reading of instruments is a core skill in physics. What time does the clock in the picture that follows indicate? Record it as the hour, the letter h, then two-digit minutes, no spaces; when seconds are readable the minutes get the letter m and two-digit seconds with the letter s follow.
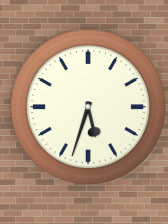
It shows 5h33
